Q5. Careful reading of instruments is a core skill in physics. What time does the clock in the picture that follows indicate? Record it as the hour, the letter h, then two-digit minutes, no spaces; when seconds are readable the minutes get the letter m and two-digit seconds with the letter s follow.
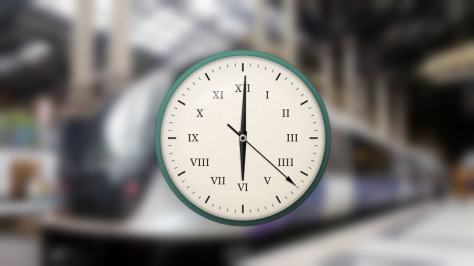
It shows 6h00m22s
